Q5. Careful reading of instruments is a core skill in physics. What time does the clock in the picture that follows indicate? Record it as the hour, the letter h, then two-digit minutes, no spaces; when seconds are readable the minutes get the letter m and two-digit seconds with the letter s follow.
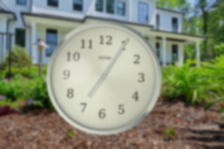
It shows 7h05
